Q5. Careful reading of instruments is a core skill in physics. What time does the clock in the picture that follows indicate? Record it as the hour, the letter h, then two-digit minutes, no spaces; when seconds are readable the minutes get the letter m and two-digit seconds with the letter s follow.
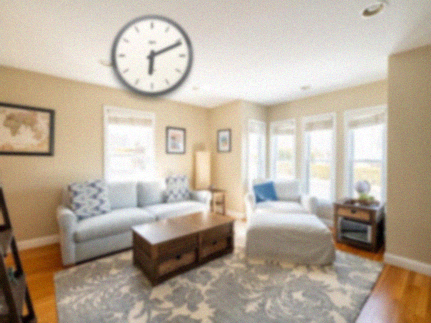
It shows 6h11
